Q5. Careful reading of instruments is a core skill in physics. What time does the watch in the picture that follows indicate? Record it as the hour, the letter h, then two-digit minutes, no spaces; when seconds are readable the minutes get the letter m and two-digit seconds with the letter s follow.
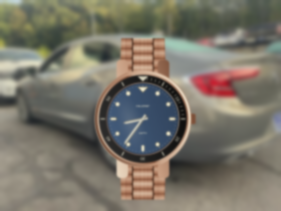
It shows 8h36
